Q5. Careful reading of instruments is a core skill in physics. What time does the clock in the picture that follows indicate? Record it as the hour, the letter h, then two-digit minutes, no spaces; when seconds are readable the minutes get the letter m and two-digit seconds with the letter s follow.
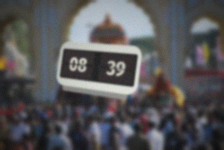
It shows 8h39
